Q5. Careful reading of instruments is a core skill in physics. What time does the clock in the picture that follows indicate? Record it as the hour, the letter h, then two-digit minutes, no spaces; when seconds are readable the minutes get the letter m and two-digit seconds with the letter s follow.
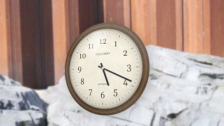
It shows 5h19
